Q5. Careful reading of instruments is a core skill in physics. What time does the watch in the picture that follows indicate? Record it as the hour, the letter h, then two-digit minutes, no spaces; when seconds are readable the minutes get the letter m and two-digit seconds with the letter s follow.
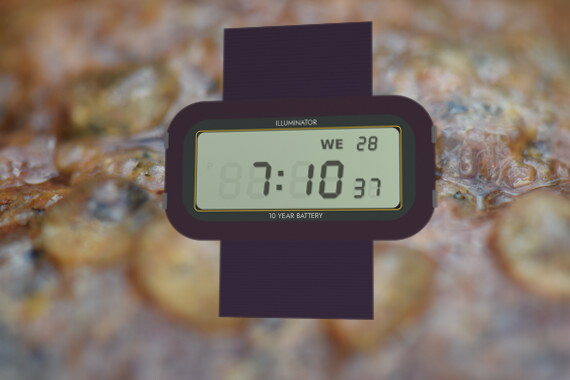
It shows 7h10m37s
